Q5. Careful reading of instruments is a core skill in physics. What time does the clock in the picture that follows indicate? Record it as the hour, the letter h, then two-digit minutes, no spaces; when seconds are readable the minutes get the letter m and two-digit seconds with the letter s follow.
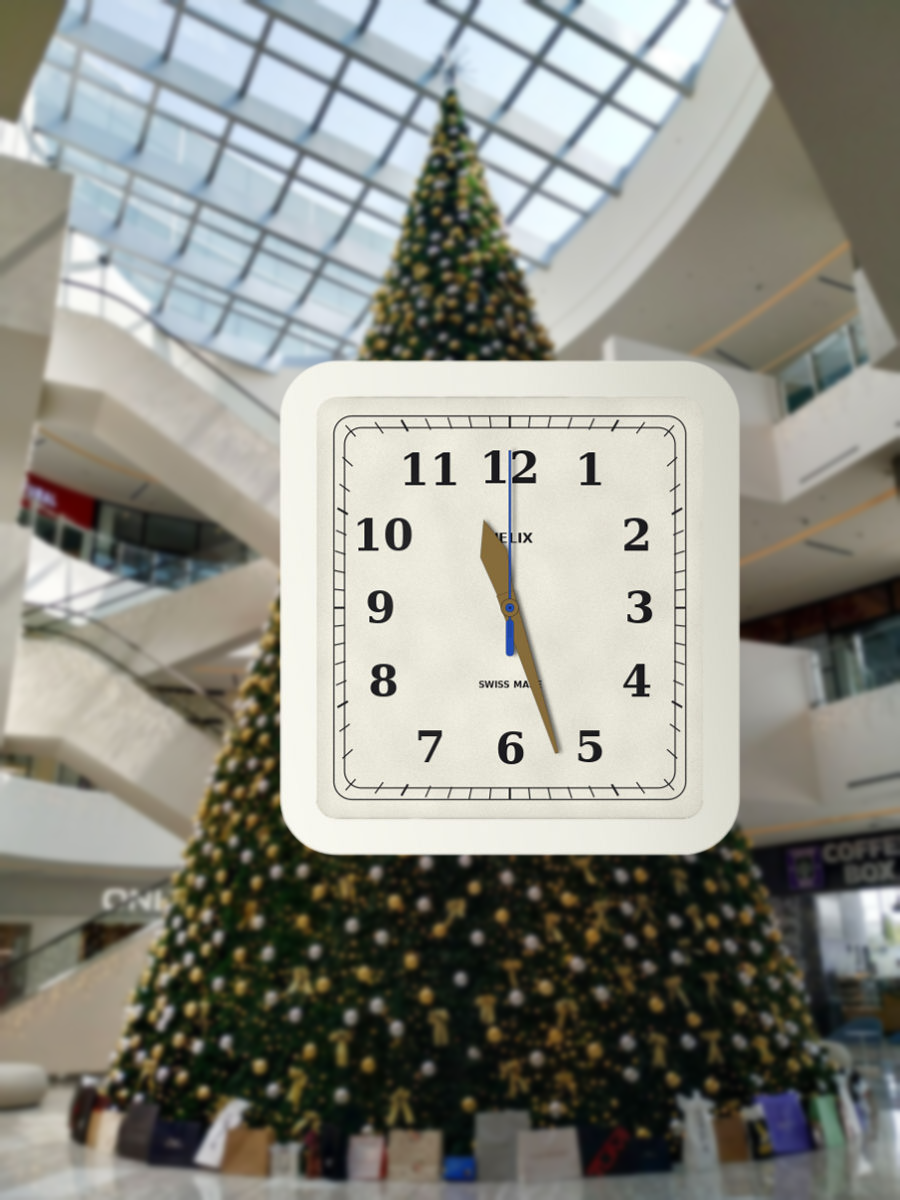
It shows 11h27m00s
